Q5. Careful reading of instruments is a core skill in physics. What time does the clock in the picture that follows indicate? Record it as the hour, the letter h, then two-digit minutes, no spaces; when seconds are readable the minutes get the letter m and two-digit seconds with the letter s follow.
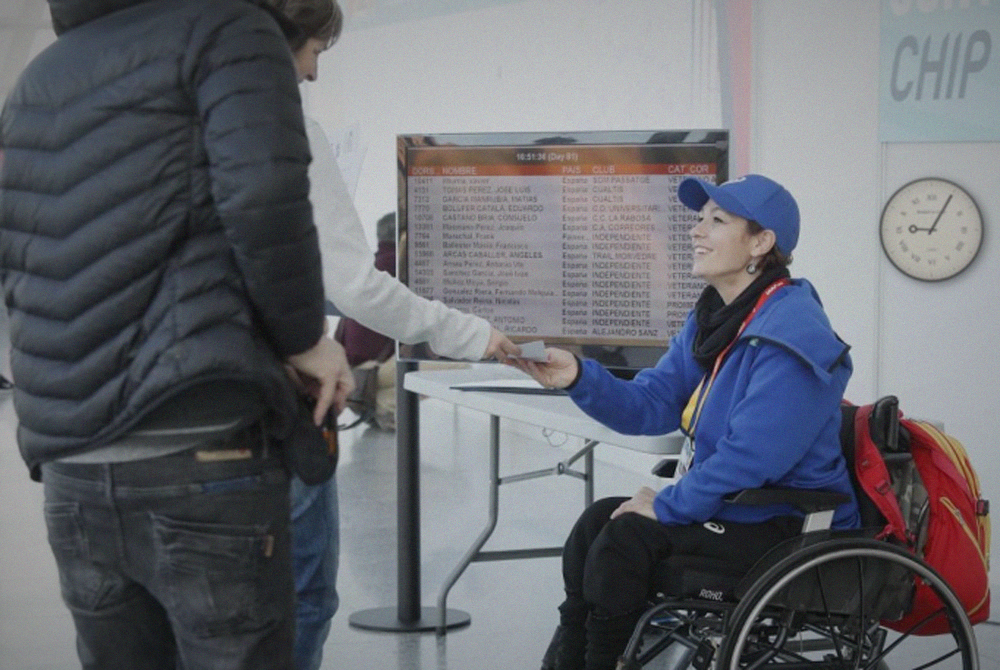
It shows 9h05
